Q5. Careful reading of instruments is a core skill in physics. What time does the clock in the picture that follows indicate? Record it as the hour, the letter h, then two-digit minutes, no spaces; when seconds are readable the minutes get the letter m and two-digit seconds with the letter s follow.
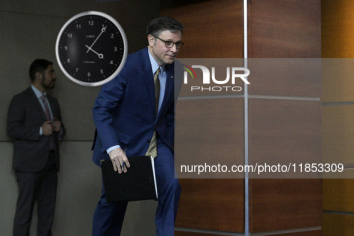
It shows 4h06
